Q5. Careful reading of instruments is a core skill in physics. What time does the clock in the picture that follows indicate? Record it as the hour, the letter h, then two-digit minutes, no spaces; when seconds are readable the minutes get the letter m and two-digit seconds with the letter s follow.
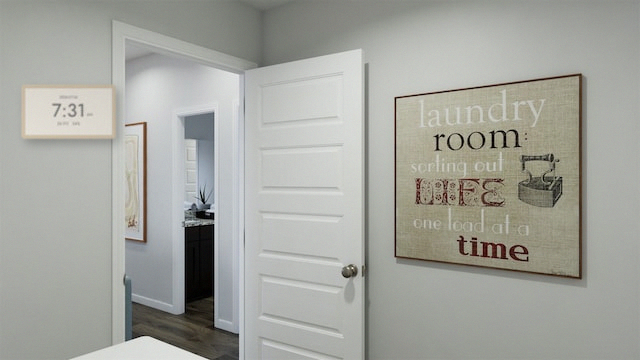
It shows 7h31
